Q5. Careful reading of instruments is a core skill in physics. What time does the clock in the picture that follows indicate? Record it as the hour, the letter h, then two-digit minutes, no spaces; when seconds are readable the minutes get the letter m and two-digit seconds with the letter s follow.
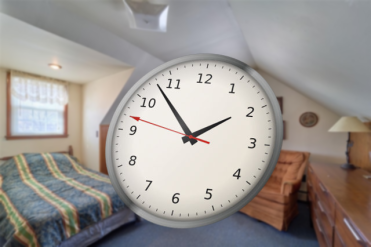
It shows 1h52m47s
